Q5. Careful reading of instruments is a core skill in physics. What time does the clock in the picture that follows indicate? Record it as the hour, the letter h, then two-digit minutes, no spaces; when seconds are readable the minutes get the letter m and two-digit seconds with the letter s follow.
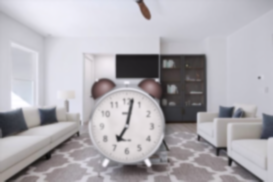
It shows 7h02
